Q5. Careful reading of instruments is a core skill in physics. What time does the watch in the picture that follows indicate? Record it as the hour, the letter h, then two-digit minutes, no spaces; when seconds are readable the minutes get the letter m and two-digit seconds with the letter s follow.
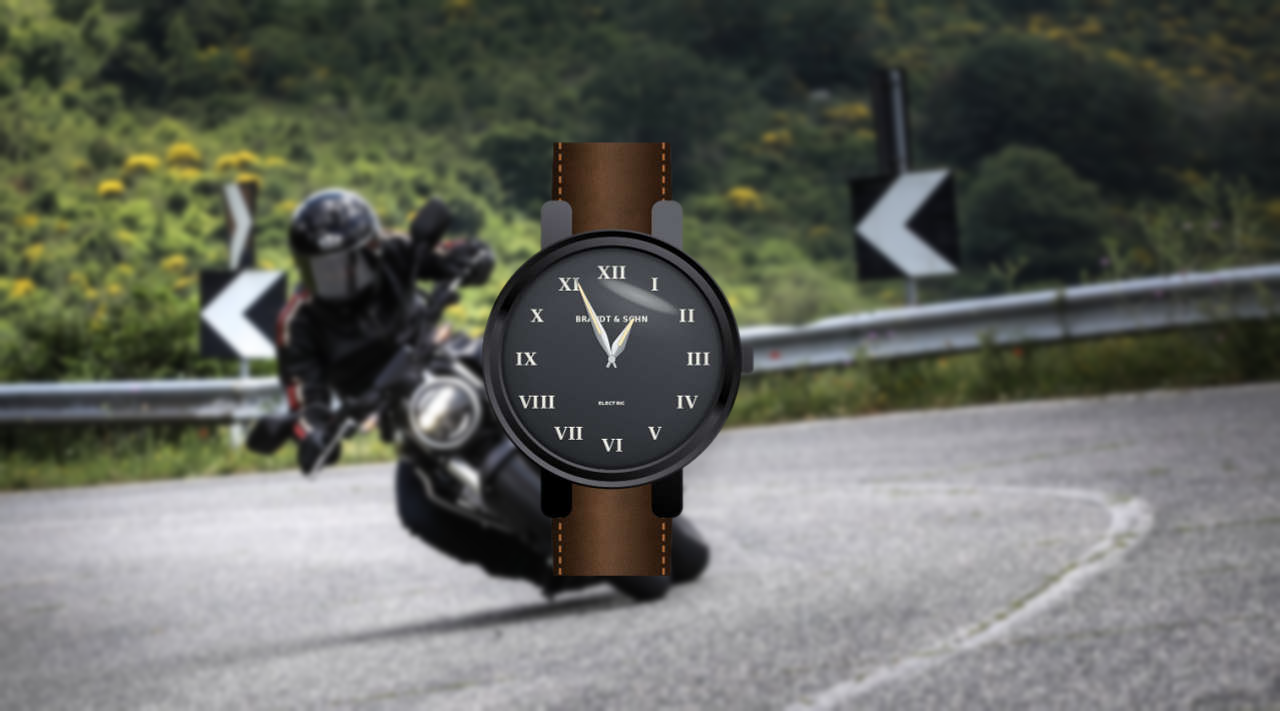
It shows 12h56
